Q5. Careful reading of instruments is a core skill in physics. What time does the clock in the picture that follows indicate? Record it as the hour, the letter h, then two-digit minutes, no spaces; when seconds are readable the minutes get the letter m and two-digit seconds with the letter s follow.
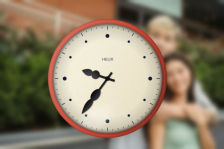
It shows 9h36
